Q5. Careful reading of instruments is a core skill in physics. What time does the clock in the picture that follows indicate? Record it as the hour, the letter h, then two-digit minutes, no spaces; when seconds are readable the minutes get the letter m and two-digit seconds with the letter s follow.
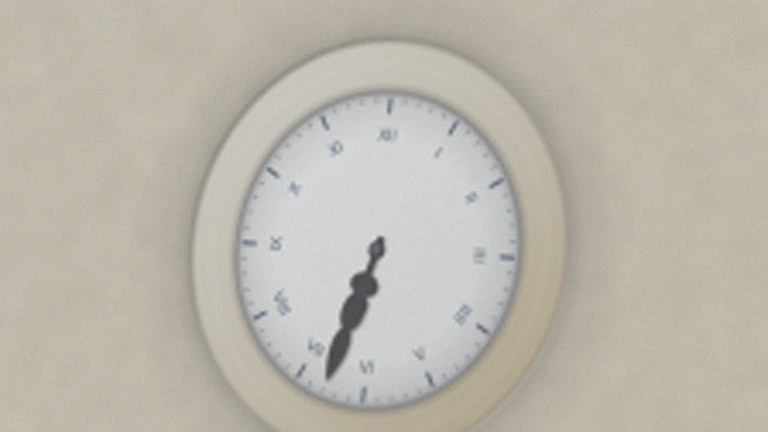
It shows 6h33
